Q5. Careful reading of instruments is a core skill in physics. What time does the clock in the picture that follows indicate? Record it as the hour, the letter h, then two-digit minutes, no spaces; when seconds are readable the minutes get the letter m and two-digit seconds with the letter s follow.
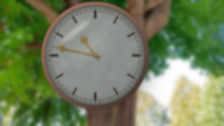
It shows 10h47
